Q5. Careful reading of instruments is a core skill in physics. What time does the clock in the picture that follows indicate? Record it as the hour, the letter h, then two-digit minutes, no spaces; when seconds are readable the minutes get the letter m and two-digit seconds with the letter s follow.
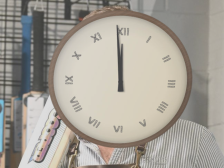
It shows 11h59
